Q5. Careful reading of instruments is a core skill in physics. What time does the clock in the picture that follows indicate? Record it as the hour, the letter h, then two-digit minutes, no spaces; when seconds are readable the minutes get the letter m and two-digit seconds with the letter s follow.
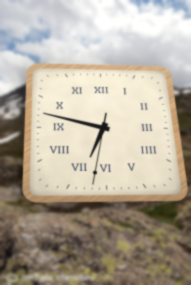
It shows 6h47m32s
